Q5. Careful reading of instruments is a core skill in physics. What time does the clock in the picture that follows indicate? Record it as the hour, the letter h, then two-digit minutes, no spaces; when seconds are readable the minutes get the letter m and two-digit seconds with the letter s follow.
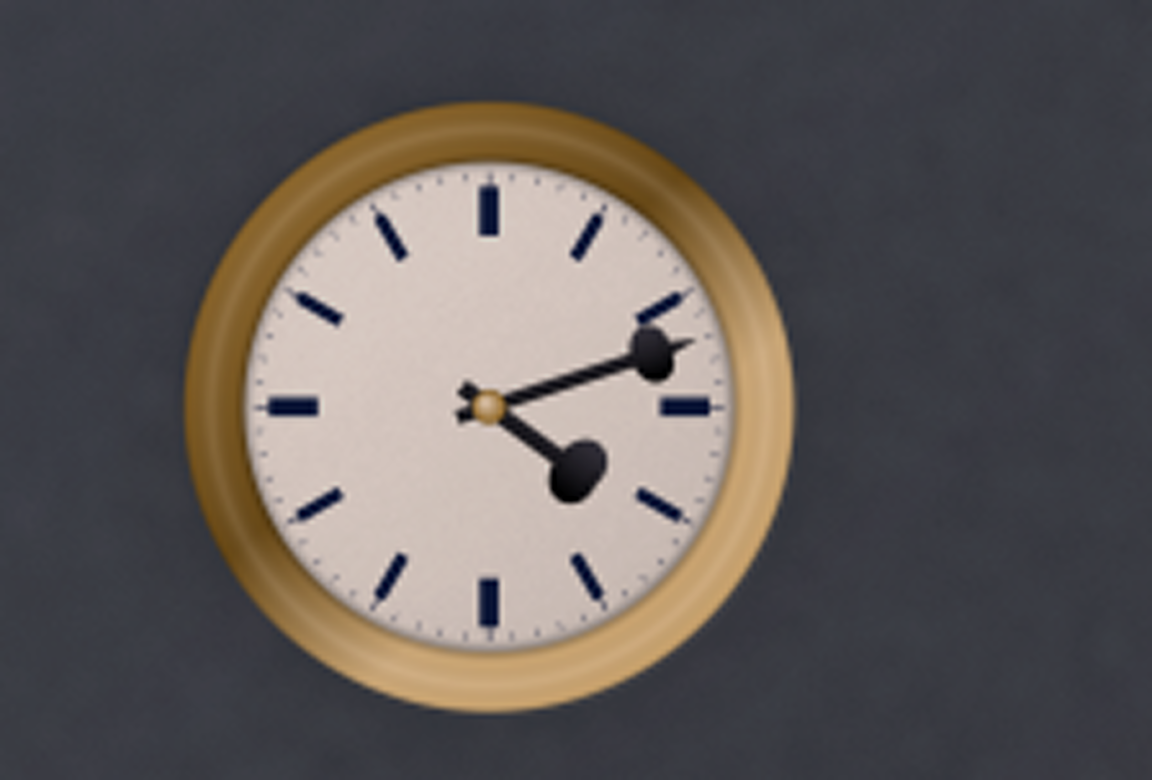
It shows 4h12
